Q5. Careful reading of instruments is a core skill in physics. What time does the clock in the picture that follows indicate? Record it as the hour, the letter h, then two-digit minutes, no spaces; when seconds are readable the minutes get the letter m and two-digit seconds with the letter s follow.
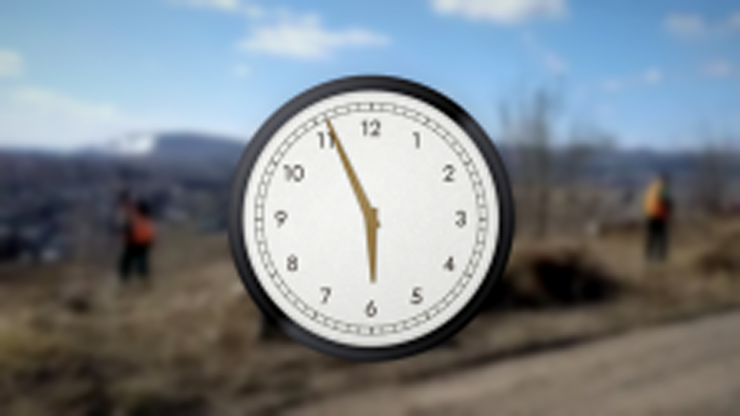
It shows 5h56
